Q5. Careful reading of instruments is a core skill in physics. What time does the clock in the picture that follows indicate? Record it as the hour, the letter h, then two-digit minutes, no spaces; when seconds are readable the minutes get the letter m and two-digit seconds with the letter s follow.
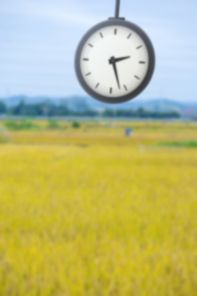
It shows 2h27
